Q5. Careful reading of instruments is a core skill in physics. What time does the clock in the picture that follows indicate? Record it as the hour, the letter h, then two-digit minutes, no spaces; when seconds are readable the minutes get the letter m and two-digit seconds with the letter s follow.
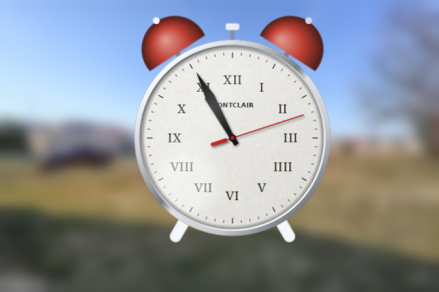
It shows 10h55m12s
